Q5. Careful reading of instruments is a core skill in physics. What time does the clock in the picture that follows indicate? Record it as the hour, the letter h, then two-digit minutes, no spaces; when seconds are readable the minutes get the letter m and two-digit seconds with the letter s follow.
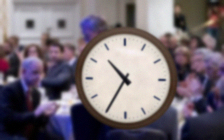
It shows 10h35
